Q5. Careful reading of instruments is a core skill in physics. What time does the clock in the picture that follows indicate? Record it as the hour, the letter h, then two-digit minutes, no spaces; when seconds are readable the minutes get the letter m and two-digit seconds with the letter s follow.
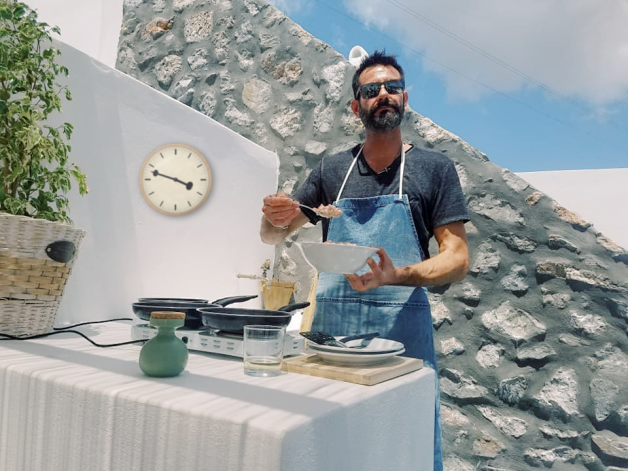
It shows 3h48
